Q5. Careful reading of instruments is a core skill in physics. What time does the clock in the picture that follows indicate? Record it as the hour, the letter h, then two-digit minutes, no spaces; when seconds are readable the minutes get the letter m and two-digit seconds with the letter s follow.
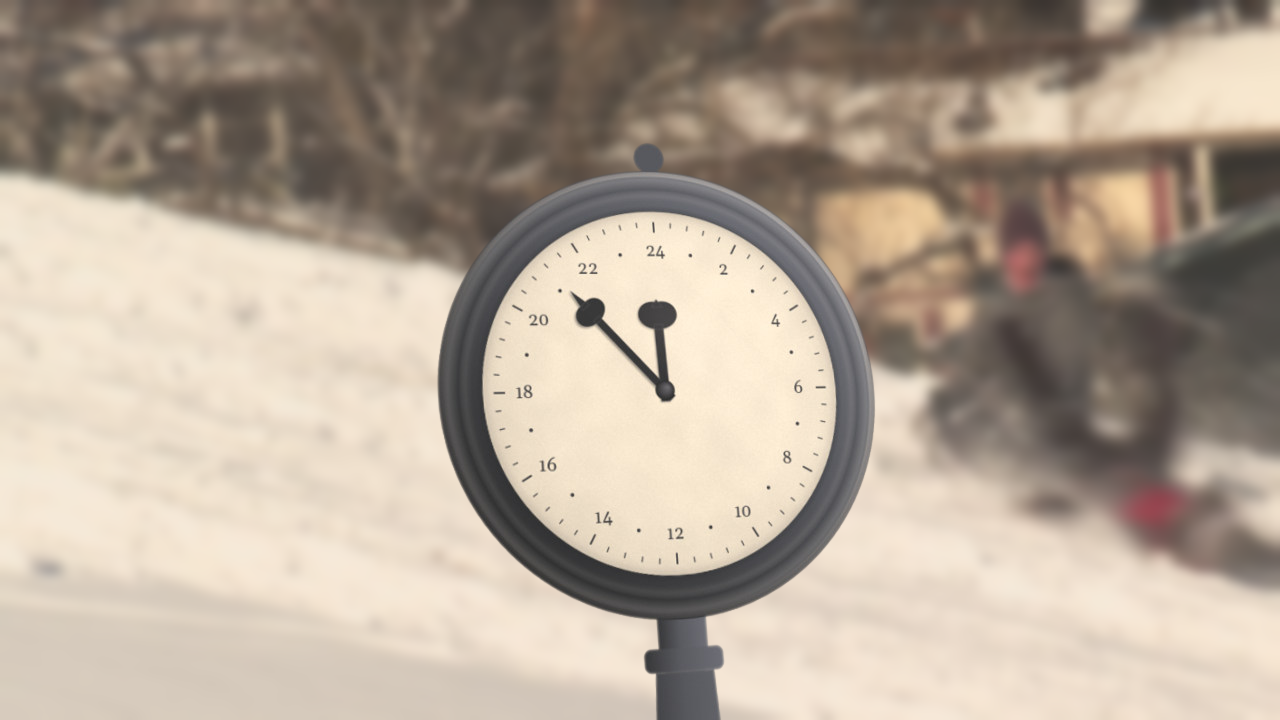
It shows 23h53
